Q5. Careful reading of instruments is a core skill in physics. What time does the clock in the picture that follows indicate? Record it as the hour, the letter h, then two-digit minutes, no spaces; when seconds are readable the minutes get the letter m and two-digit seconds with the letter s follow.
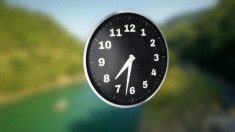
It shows 7h32
